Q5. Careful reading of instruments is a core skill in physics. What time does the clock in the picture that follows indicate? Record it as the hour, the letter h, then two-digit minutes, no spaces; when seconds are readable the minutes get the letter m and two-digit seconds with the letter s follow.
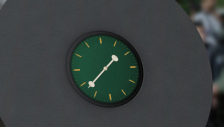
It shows 1h38
